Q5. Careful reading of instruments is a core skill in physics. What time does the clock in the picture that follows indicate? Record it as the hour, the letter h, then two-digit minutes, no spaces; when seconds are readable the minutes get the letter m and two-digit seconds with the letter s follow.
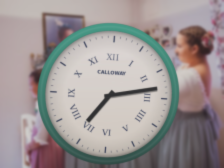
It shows 7h13
